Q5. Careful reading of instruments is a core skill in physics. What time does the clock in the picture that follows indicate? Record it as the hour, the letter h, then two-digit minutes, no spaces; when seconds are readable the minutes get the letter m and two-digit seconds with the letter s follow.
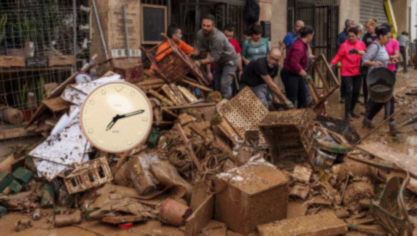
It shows 7h12
